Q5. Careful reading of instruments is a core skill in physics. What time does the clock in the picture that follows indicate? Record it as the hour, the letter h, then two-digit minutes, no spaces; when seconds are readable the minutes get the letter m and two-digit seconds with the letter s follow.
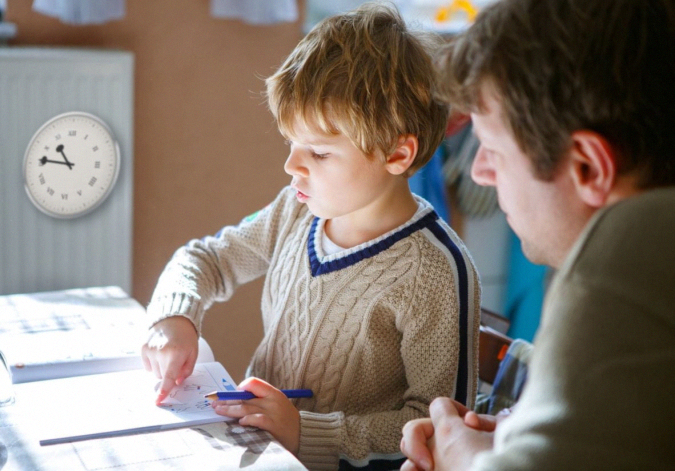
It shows 10h46
